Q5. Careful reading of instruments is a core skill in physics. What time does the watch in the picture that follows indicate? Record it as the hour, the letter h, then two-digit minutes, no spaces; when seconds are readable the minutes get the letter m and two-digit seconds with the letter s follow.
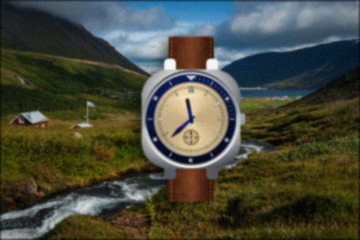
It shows 11h38
